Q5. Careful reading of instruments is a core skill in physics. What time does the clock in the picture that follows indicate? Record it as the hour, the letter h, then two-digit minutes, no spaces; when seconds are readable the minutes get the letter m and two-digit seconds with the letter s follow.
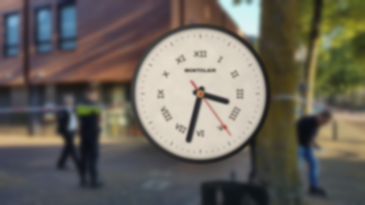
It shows 3h32m24s
